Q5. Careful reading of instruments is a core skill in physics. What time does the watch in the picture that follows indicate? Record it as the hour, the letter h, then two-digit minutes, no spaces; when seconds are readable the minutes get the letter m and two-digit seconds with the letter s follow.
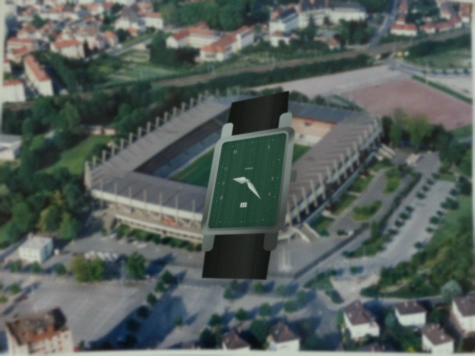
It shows 9h23
